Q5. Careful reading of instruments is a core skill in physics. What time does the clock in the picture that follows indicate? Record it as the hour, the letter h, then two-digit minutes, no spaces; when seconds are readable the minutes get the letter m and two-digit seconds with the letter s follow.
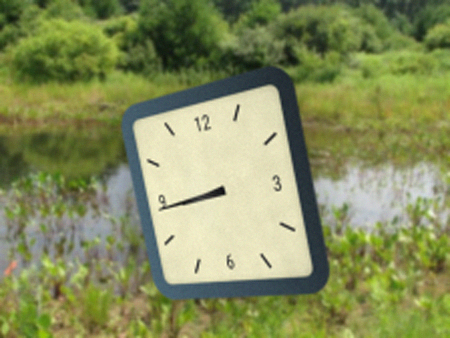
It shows 8h44
